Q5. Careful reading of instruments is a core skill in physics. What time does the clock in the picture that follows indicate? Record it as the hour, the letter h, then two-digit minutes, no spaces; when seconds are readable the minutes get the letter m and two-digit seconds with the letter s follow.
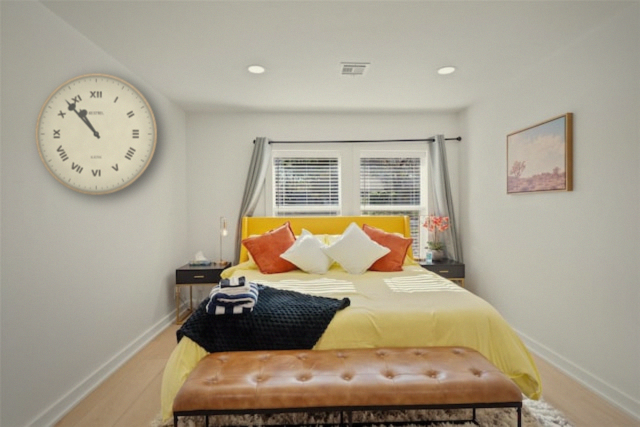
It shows 10h53
